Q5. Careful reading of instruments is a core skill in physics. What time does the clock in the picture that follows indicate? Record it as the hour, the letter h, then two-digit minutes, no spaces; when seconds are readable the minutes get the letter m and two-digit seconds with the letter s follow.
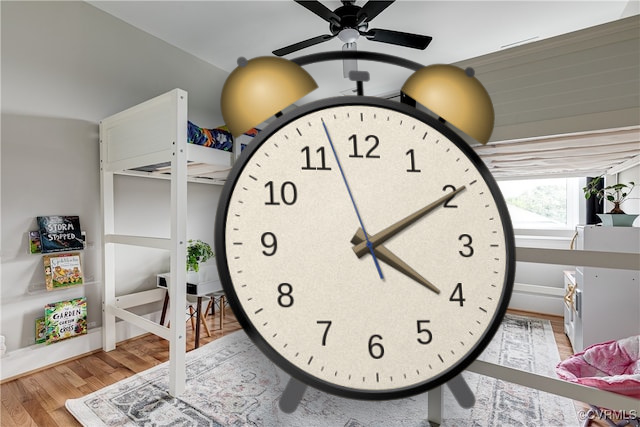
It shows 4h09m57s
